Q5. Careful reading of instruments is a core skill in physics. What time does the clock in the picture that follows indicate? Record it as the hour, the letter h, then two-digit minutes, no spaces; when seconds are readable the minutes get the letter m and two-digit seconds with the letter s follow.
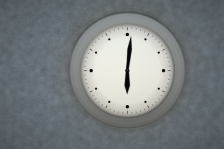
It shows 6h01
